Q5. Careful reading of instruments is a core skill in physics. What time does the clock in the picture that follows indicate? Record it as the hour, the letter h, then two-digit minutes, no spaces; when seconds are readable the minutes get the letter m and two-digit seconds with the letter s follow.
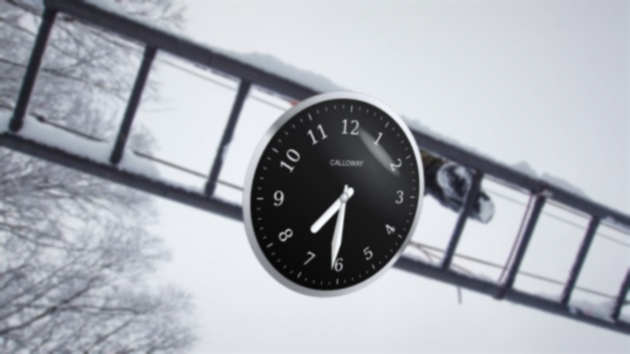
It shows 7h31
